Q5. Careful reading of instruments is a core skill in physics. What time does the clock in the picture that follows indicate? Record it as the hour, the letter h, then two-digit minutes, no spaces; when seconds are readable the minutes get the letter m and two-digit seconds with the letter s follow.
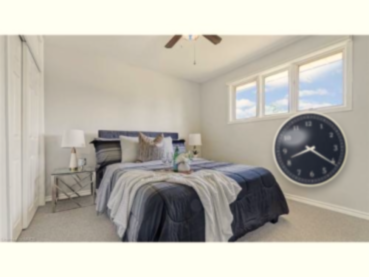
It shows 8h21
